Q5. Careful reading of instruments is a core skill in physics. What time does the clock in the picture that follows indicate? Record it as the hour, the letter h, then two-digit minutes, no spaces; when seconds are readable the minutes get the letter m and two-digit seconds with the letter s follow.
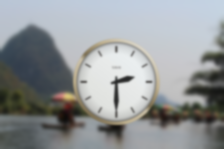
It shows 2h30
